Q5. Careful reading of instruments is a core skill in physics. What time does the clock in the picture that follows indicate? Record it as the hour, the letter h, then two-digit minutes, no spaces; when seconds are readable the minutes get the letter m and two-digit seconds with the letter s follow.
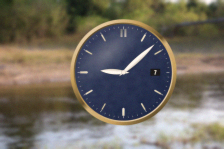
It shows 9h08
